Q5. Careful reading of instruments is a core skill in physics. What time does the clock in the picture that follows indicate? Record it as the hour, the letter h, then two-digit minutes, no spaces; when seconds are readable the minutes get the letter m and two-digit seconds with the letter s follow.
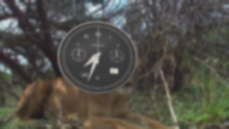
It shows 7h33
